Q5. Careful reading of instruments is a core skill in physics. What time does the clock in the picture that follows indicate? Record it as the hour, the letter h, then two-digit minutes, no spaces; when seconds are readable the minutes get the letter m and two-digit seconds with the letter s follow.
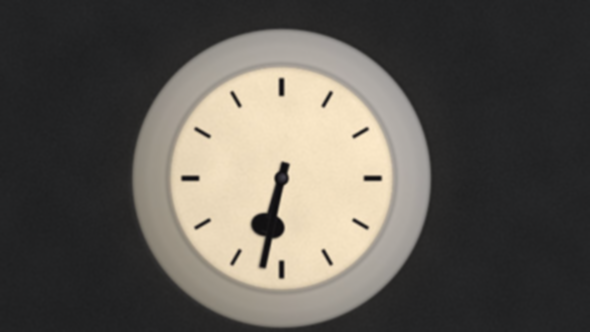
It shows 6h32
